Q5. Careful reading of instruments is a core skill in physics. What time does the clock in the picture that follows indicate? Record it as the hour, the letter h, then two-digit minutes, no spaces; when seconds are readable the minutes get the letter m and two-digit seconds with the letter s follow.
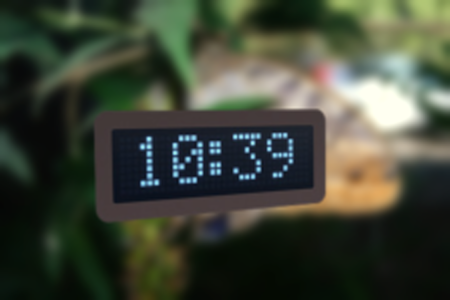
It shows 10h39
